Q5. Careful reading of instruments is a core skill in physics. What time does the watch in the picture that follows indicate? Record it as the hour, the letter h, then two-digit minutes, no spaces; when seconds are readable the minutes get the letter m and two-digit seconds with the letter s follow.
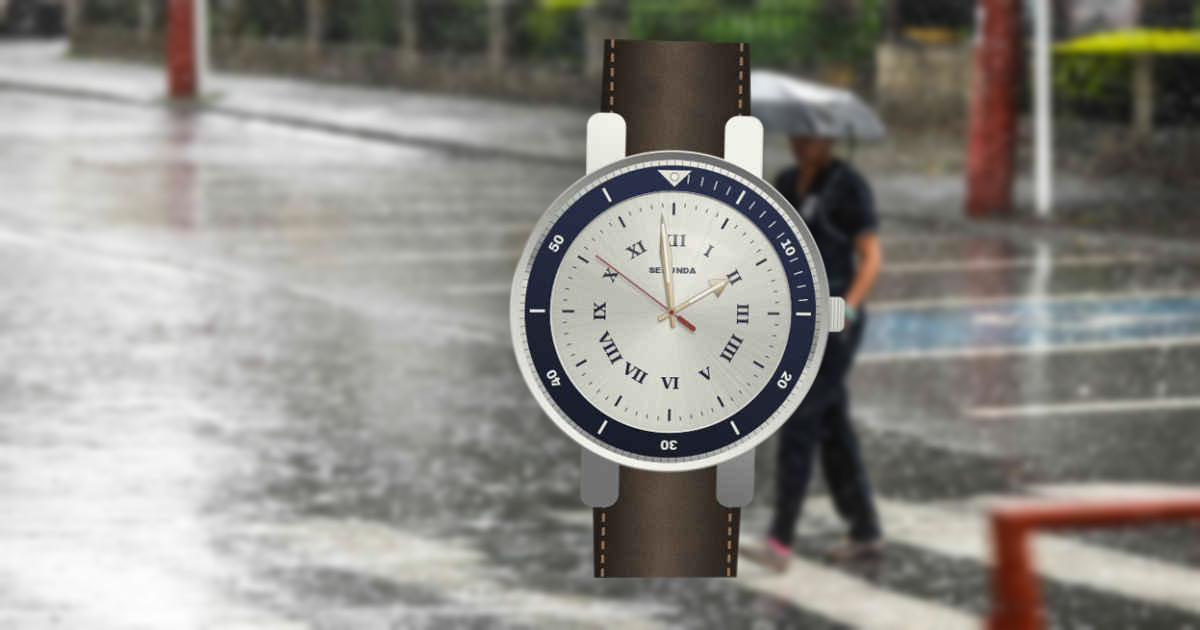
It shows 1h58m51s
